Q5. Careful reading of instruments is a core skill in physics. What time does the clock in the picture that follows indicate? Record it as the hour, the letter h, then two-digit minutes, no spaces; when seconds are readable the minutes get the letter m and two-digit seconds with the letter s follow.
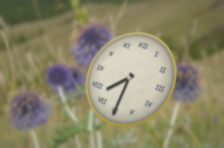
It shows 7h30
